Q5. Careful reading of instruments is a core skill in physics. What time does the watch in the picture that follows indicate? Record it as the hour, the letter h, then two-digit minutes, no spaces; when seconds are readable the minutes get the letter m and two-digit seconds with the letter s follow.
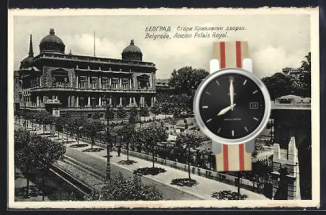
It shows 8h00
